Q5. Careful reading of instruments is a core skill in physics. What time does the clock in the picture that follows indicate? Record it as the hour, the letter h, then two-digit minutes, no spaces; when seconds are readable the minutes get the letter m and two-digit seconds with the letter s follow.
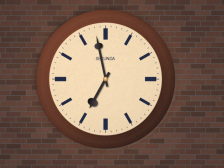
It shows 6h58
